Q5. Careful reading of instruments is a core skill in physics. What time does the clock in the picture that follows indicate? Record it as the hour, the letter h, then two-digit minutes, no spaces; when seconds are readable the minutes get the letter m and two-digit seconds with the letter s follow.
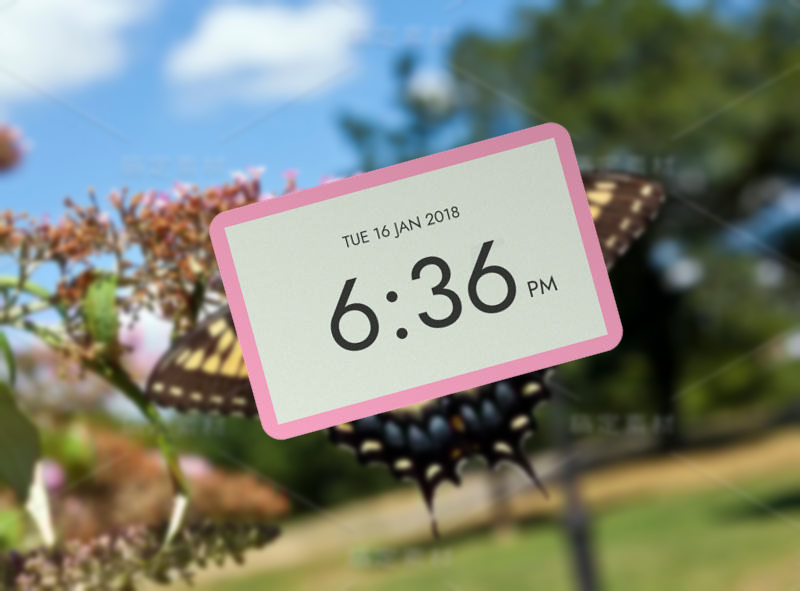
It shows 6h36
